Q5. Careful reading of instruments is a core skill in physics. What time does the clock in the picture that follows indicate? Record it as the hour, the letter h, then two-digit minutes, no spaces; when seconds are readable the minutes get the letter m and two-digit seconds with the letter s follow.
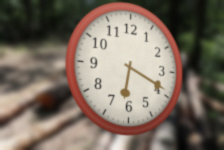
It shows 6h19
